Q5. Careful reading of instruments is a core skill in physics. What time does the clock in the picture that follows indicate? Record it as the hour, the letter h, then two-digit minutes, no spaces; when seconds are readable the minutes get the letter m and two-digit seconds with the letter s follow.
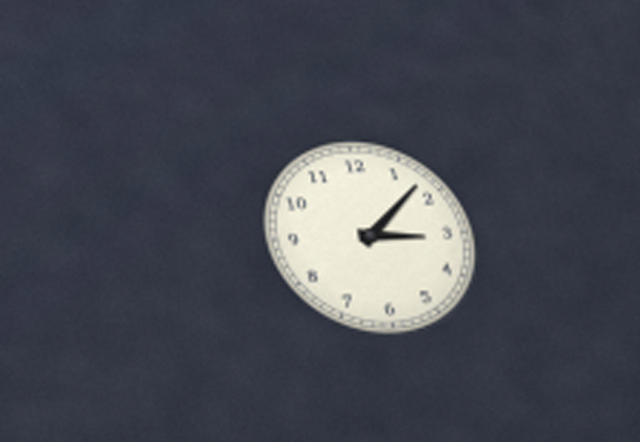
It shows 3h08
